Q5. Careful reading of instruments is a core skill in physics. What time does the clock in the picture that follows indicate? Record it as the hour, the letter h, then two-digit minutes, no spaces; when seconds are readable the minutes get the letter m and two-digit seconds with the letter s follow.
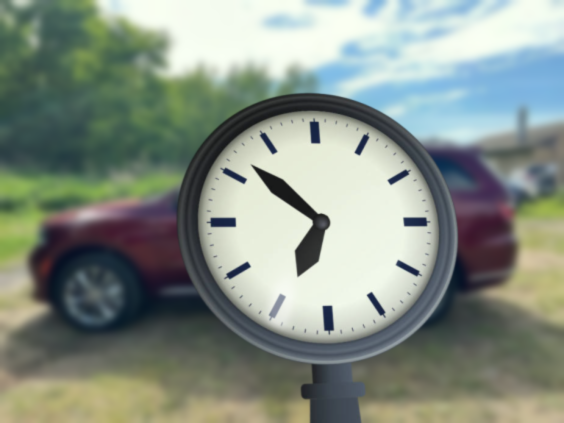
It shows 6h52
